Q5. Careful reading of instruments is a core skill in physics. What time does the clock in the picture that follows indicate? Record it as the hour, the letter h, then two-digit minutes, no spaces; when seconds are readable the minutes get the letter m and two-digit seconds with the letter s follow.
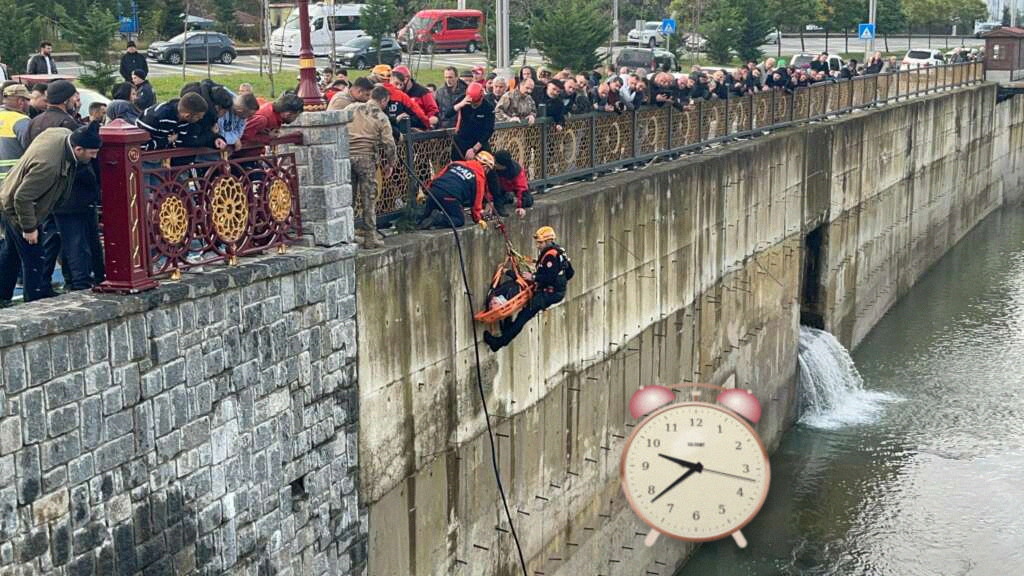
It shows 9h38m17s
